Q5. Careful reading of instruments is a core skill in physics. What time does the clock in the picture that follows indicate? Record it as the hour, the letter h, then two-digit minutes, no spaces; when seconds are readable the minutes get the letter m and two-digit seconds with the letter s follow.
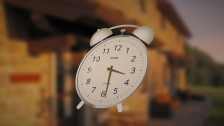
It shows 3h29
